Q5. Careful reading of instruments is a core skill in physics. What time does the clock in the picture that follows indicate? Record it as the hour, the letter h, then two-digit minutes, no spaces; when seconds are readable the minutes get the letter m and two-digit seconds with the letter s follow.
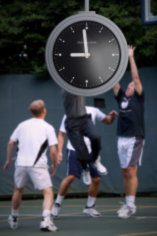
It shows 8h59
